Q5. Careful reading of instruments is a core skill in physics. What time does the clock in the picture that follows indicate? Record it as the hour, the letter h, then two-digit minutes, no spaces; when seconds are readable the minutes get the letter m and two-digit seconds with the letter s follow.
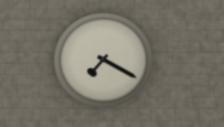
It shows 7h20
